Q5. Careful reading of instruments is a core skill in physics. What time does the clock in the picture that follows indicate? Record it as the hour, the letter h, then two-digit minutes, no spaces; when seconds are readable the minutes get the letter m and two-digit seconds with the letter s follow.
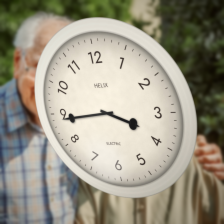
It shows 3h44
